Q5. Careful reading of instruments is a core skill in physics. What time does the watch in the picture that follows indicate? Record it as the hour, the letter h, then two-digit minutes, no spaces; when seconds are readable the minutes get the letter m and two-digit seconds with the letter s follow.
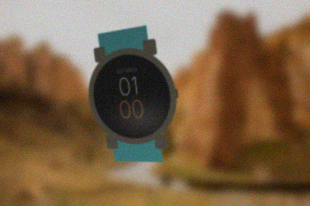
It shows 1h00
